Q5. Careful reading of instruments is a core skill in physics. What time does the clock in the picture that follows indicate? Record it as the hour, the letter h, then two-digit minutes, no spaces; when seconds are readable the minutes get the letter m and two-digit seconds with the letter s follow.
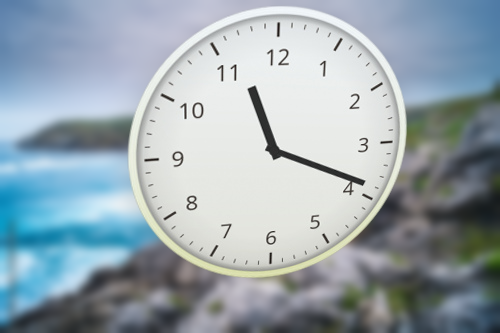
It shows 11h19
